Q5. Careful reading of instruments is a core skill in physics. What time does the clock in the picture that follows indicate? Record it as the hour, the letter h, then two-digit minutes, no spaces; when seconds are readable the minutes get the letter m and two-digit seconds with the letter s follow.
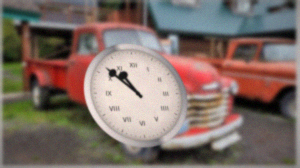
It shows 10h52
